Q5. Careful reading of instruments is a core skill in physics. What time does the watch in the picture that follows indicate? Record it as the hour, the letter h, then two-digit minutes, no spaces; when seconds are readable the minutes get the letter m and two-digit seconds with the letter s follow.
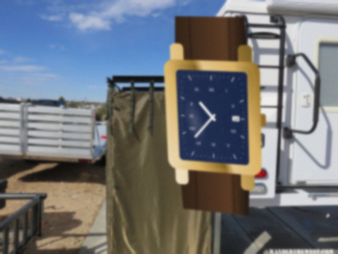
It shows 10h37
